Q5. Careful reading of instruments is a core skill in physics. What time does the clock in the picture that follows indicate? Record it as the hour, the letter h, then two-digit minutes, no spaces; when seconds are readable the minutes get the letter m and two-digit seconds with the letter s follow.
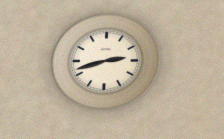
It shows 2h42
